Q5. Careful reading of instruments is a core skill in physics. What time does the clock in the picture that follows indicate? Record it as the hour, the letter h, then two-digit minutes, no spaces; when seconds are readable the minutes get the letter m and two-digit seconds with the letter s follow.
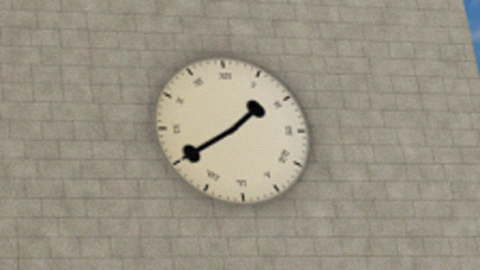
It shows 1h40
